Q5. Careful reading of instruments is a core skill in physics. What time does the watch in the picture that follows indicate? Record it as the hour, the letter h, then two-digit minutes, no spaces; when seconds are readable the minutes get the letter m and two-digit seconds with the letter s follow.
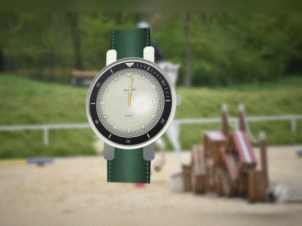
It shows 12h01
